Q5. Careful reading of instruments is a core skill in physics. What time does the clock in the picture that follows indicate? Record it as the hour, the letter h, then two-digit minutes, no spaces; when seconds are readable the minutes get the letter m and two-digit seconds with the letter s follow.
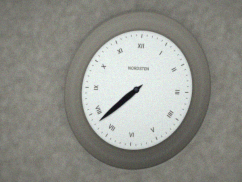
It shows 7h38
